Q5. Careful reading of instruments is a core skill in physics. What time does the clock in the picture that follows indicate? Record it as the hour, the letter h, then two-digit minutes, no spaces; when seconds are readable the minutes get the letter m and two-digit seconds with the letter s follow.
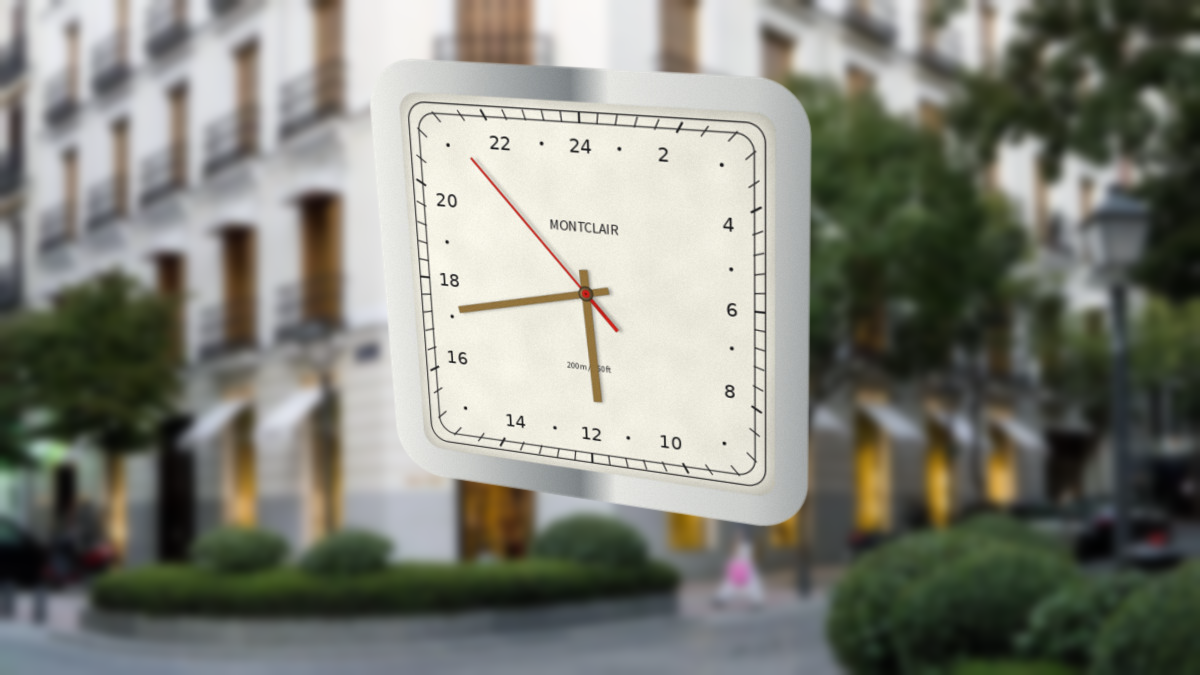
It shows 11h42m53s
